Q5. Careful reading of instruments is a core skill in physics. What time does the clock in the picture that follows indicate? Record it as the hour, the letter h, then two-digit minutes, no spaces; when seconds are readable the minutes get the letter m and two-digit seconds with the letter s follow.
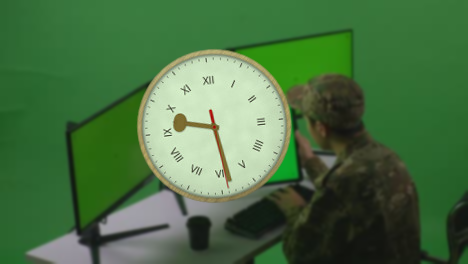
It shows 9h28m29s
